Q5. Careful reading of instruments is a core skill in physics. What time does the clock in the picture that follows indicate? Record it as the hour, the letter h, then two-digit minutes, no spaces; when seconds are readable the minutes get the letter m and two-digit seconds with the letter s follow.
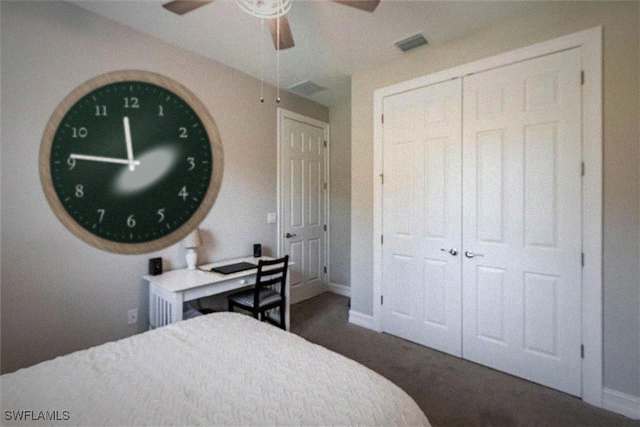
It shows 11h46
